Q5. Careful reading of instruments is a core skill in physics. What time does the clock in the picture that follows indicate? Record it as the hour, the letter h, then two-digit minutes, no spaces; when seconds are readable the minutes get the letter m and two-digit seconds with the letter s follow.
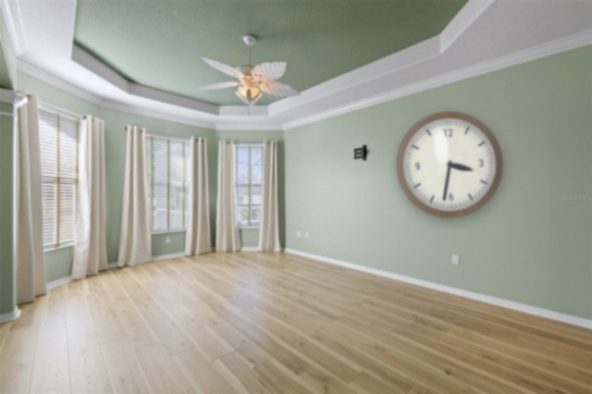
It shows 3h32
